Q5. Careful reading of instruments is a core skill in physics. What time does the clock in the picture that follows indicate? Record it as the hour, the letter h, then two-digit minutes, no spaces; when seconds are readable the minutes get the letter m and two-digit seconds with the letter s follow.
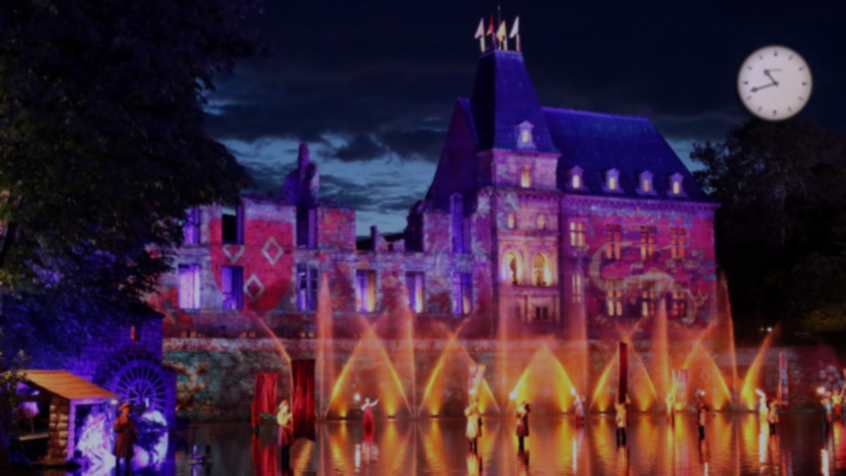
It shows 10h42
